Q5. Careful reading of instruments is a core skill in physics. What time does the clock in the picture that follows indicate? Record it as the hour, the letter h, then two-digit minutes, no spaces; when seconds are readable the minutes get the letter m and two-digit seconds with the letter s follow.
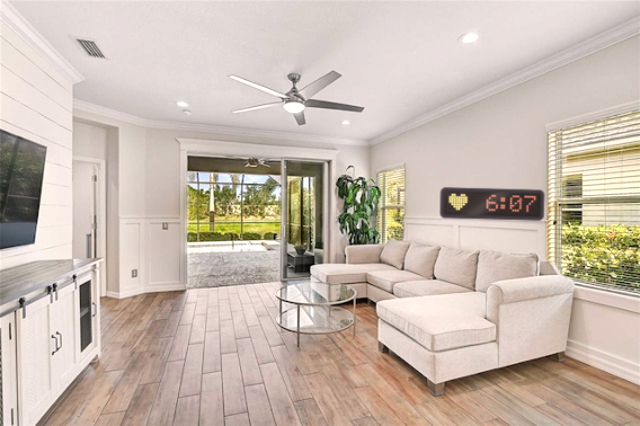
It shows 6h07
